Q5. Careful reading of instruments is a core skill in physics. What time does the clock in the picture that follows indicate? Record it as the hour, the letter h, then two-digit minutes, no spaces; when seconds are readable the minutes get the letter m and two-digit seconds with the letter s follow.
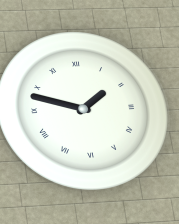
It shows 1h48
